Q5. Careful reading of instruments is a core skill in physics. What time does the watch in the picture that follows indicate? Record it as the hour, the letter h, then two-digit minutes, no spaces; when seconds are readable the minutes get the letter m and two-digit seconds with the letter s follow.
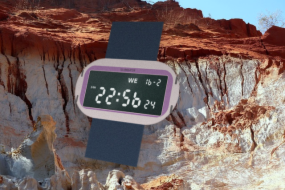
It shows 22h56
